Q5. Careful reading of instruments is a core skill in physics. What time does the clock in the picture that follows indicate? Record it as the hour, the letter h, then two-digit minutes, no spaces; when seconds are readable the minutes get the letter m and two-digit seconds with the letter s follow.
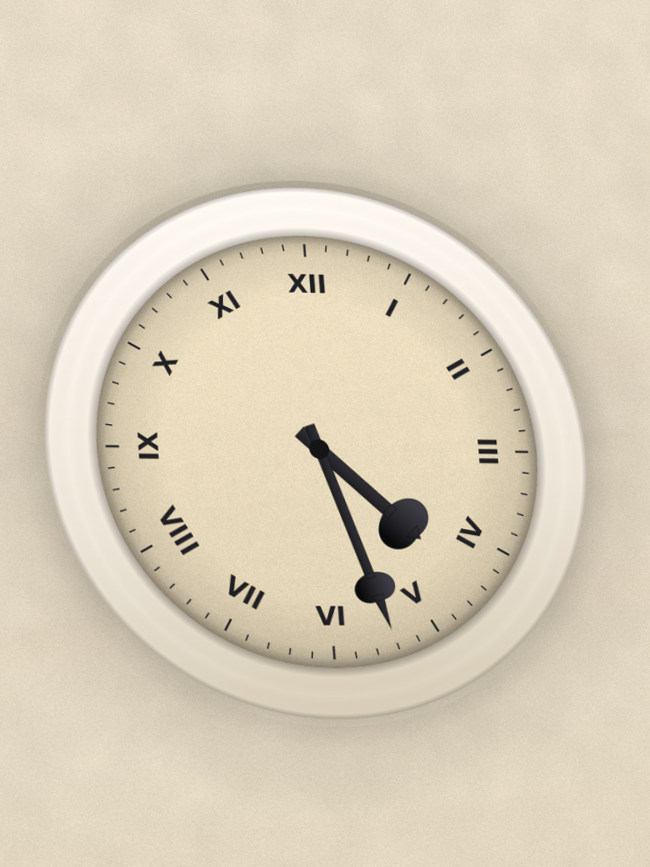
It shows 4h27
